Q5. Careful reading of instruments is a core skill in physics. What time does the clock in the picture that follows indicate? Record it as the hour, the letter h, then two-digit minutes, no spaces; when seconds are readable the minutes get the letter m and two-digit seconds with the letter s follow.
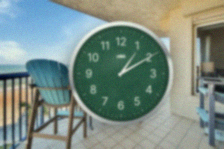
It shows 1h10
